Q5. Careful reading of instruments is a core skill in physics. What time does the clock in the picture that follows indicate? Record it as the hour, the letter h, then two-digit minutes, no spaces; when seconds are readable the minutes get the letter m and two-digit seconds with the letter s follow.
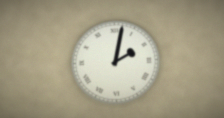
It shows 2h02
